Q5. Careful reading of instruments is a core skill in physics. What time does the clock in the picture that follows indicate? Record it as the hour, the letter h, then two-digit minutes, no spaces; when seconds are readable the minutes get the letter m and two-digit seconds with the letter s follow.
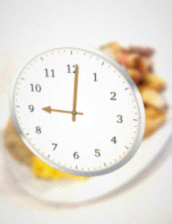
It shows 9h01
